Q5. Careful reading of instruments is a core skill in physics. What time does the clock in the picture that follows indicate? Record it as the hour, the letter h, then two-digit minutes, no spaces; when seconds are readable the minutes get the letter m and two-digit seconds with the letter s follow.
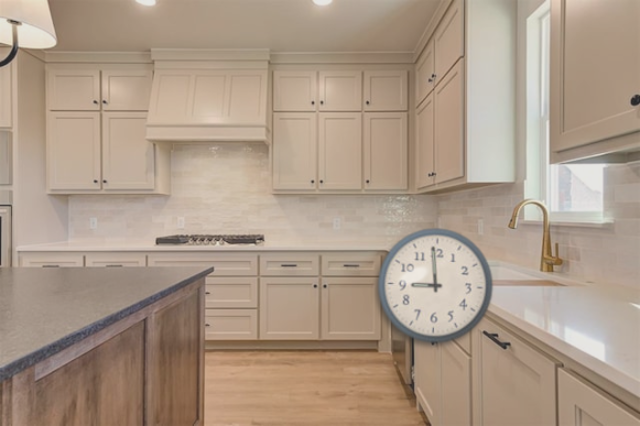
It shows 8h59
